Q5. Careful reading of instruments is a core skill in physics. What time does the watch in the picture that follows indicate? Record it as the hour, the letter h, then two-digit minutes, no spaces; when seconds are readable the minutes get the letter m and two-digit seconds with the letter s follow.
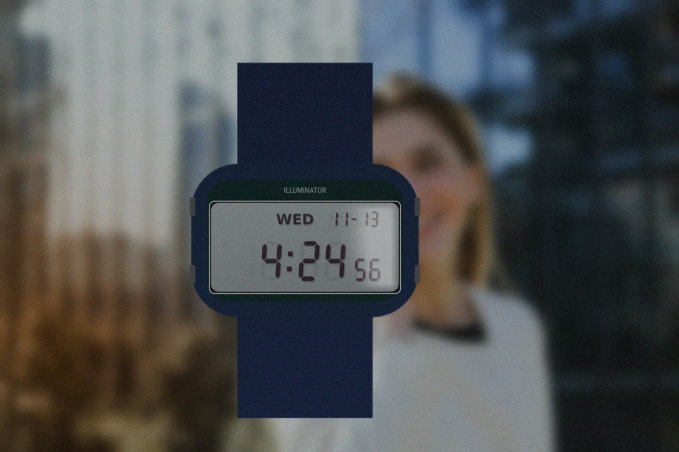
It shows 4h24m56s
